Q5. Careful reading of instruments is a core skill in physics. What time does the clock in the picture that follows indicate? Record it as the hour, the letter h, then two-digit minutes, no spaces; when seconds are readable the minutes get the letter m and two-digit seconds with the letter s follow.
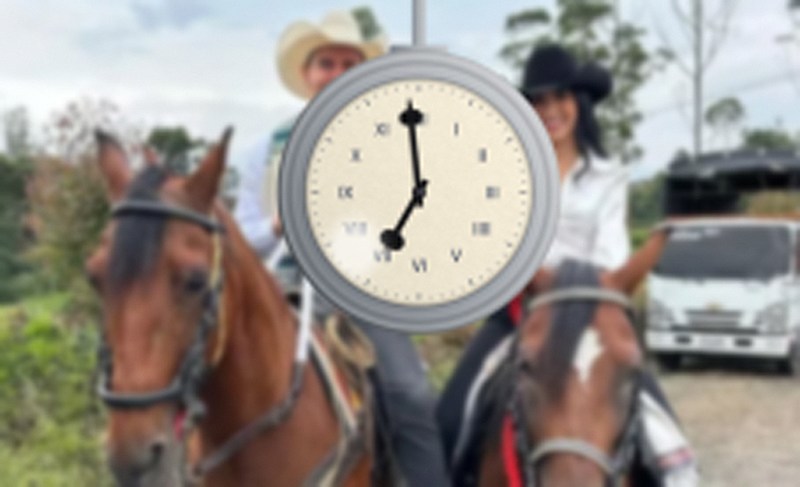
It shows 6h59
